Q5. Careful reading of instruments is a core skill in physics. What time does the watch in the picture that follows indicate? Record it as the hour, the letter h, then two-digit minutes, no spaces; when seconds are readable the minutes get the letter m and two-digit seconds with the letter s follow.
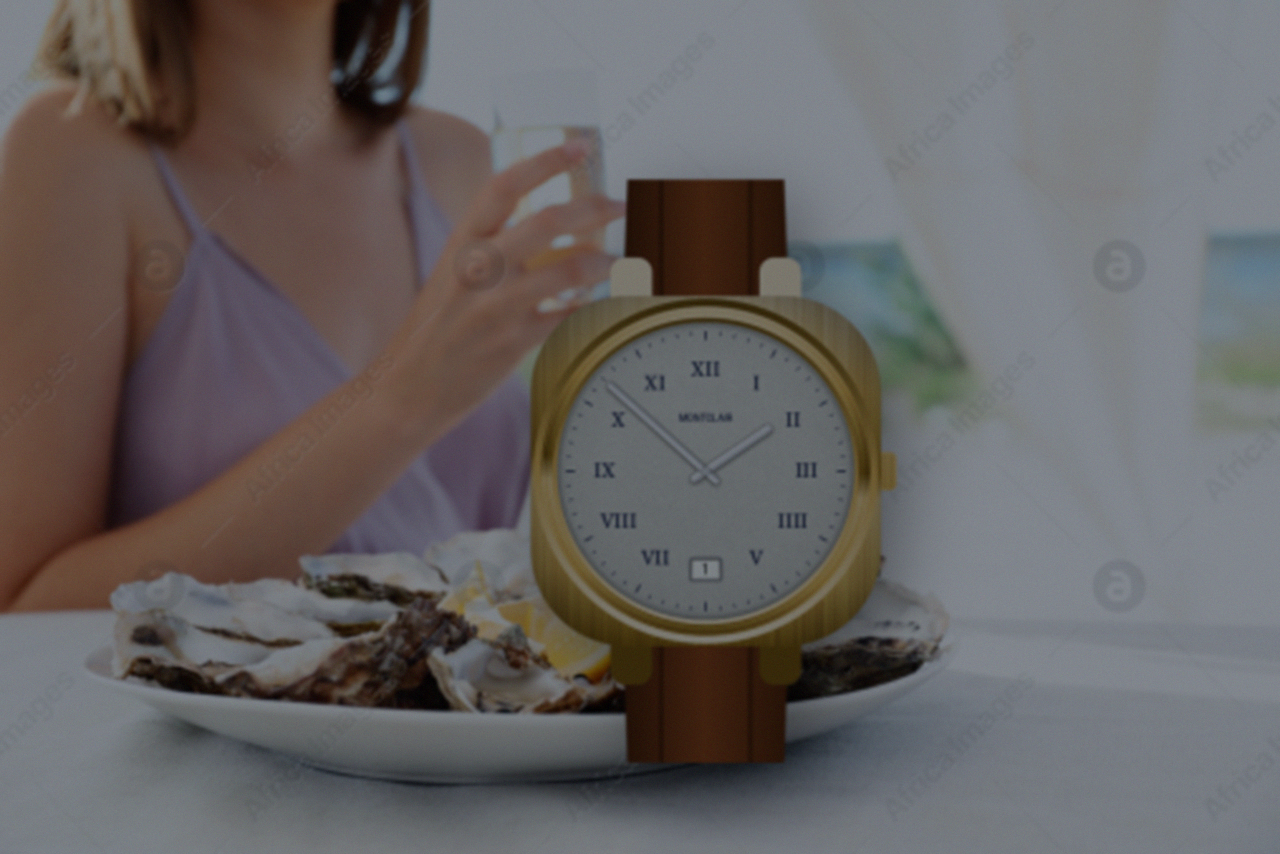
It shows 1h52
